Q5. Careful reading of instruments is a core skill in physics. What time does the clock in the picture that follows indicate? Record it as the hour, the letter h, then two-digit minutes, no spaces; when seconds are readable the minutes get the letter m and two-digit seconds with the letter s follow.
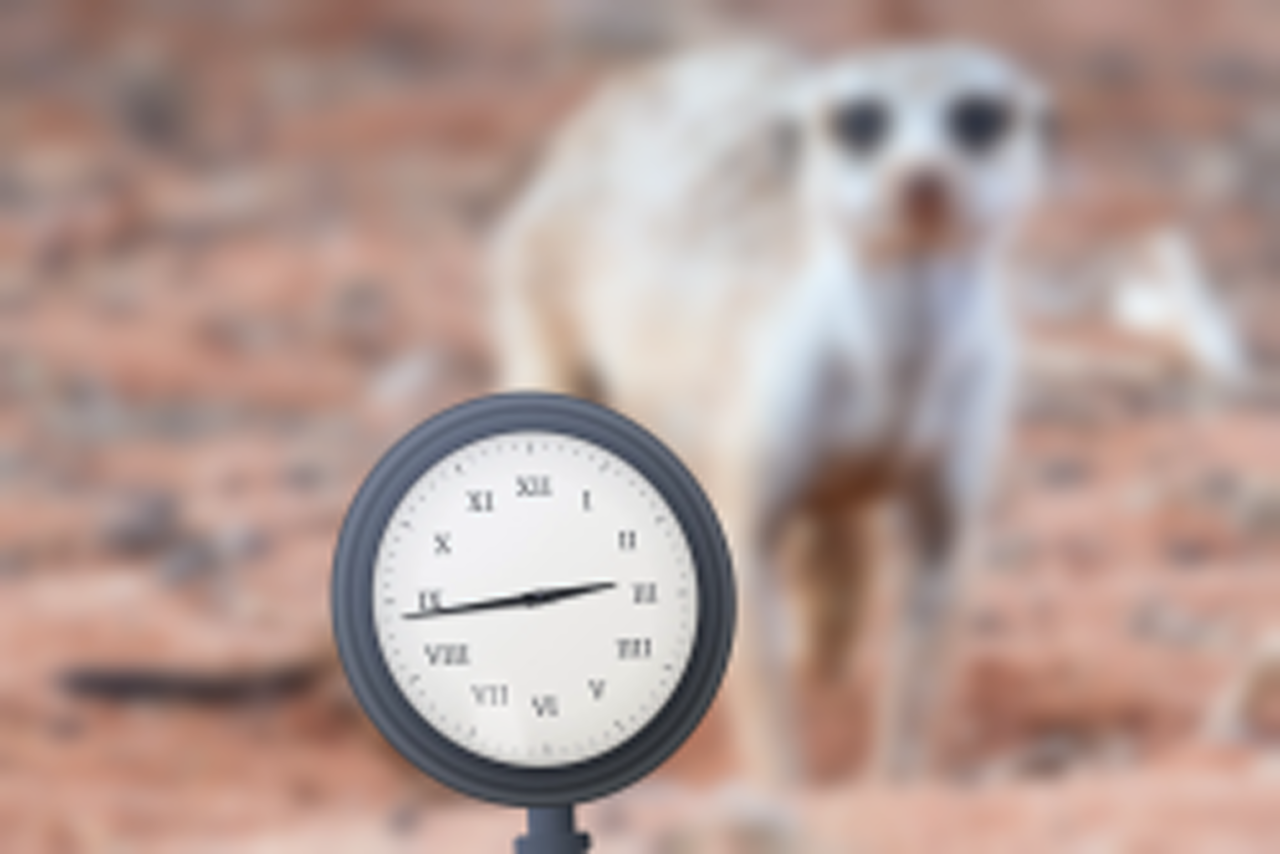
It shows 2h44
